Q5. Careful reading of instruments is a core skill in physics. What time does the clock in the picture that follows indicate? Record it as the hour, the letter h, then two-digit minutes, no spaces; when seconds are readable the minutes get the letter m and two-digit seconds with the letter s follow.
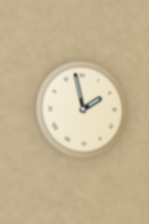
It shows 1h58
